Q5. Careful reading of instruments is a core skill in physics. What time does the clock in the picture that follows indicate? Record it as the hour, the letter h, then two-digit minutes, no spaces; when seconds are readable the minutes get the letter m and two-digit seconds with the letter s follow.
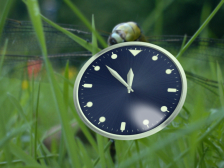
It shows 11h52
